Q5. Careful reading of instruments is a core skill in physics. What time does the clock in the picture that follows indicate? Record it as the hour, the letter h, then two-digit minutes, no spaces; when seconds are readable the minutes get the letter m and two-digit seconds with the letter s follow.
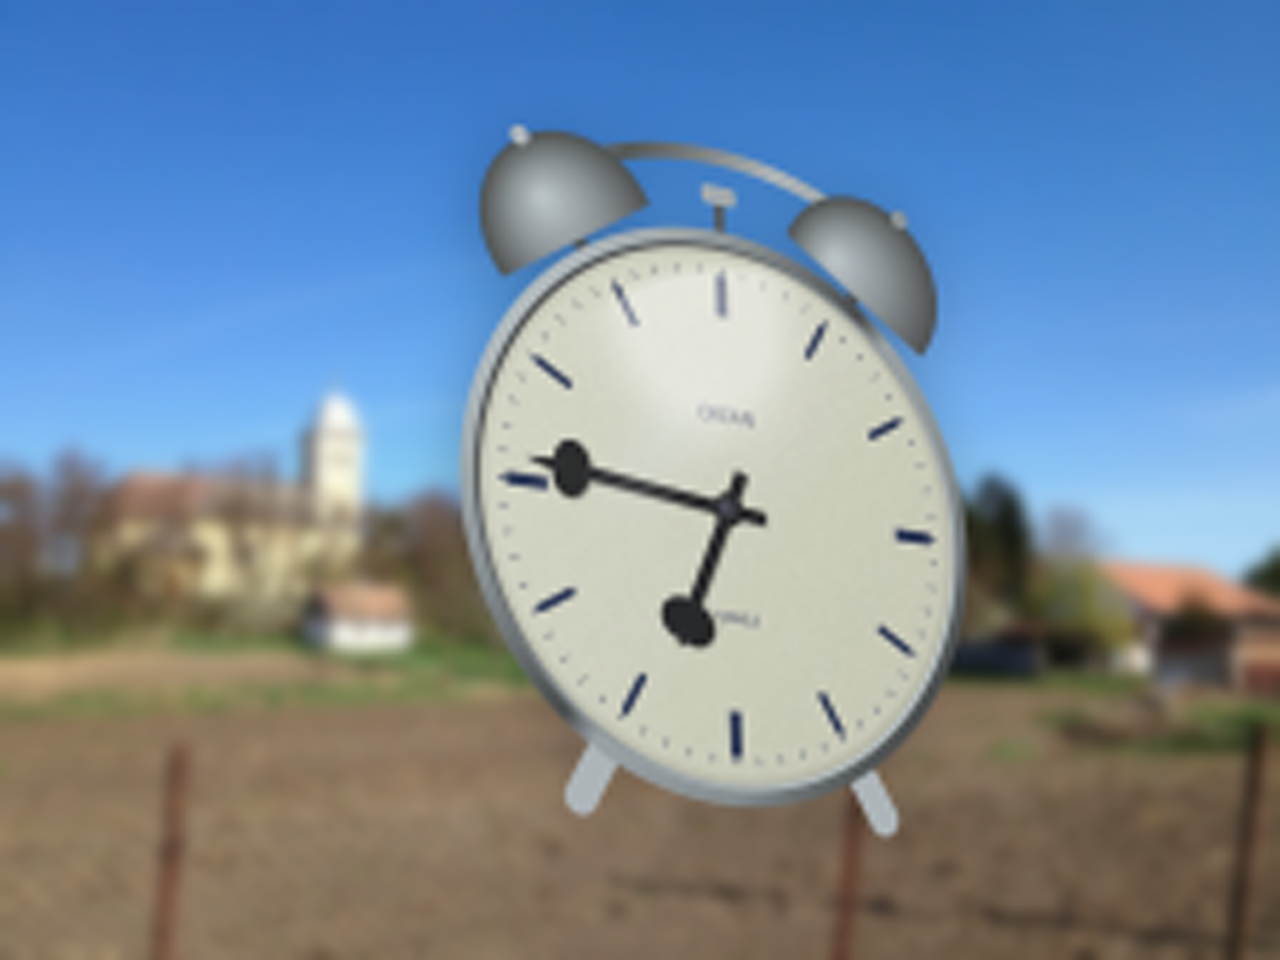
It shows 6h46
